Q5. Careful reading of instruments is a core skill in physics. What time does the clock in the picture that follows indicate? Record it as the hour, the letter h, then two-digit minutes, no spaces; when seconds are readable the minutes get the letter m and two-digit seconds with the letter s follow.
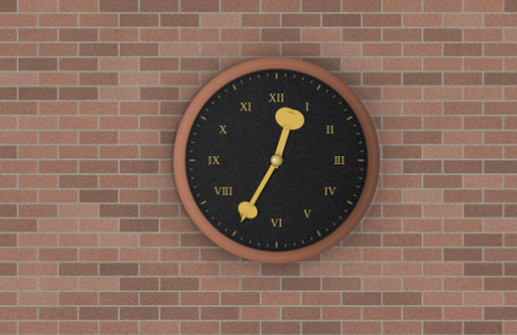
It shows 12h35
